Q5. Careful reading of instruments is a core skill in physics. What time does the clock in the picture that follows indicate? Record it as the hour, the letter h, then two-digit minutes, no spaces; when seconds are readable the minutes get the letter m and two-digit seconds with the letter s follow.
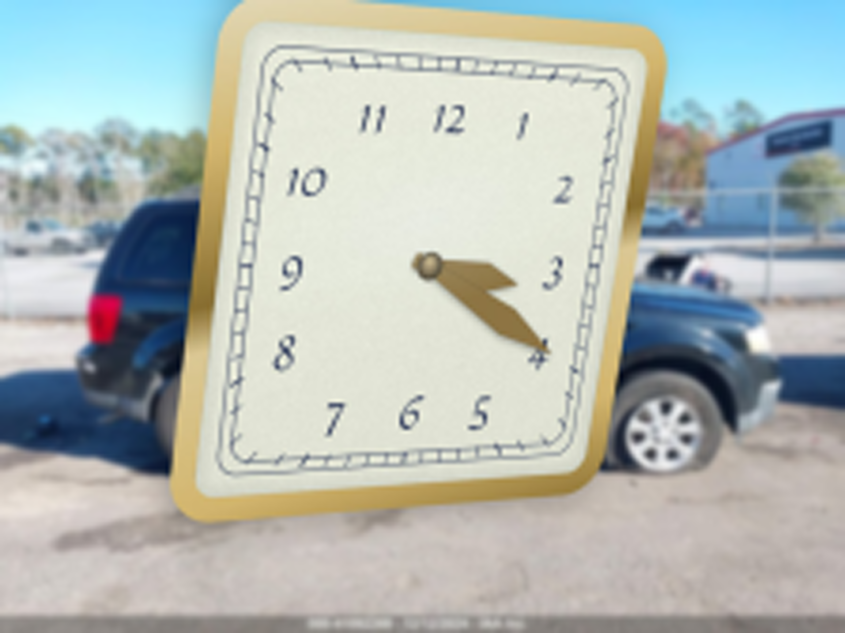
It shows 3h20
